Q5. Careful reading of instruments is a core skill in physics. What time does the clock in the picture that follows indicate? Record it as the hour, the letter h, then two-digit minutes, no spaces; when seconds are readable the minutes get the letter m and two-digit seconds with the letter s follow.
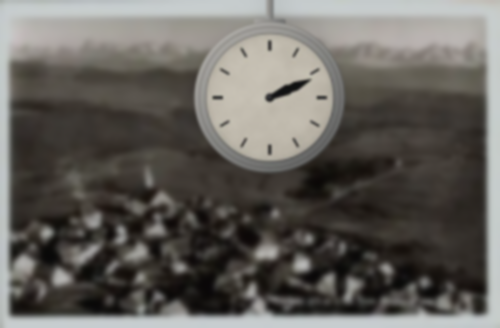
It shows 2h11
